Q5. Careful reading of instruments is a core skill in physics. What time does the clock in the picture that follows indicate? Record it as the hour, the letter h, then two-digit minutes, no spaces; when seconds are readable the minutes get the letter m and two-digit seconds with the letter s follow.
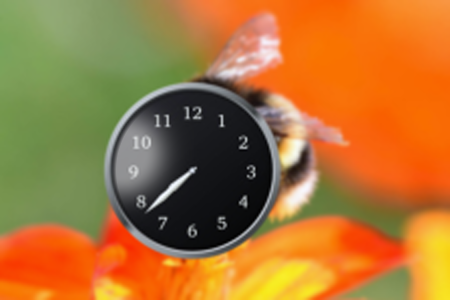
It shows 7h38
